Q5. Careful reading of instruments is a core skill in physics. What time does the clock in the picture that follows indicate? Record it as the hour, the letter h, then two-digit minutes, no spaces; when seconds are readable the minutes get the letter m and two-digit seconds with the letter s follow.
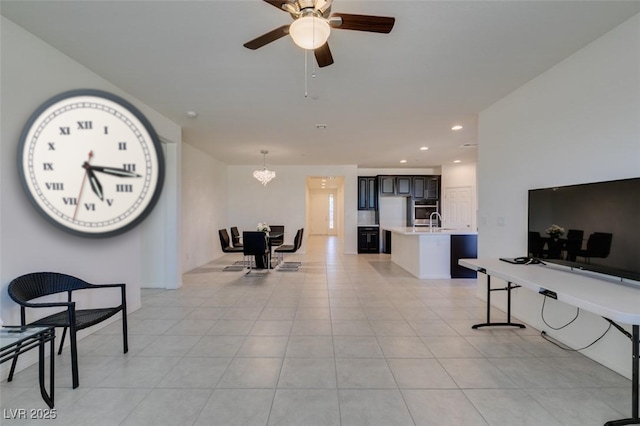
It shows 5h16m33s
